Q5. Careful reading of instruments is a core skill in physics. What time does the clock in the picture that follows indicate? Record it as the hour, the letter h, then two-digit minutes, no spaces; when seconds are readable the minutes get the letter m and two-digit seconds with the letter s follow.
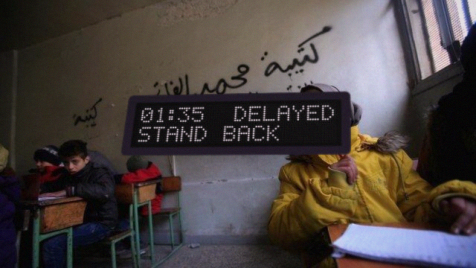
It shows 1h35
